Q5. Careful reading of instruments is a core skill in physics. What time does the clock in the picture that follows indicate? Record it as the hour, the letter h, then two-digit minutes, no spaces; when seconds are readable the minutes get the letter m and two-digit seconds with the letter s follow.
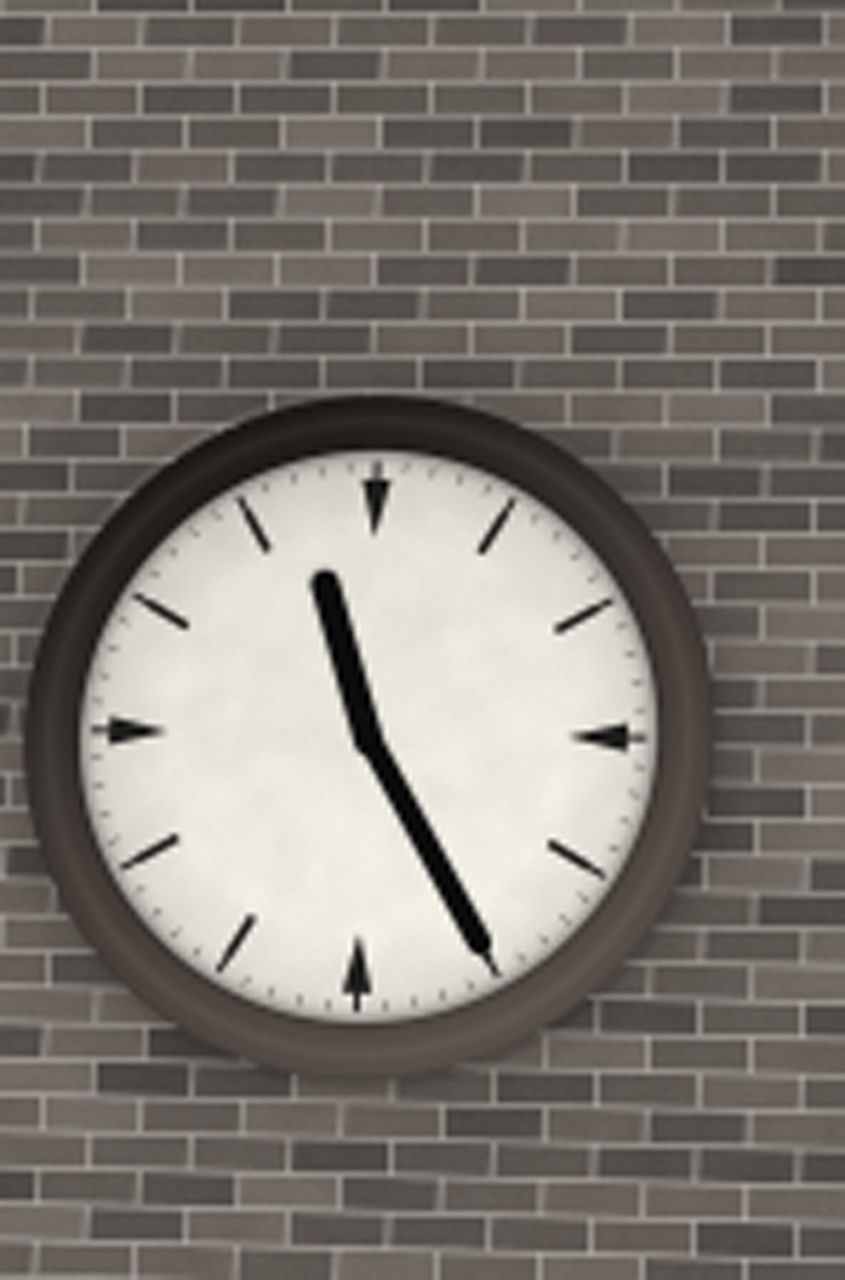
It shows 11h25
